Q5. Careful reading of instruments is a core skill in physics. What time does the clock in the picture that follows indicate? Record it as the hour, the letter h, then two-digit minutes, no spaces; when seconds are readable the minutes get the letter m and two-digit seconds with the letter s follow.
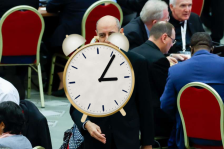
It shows 3h06
